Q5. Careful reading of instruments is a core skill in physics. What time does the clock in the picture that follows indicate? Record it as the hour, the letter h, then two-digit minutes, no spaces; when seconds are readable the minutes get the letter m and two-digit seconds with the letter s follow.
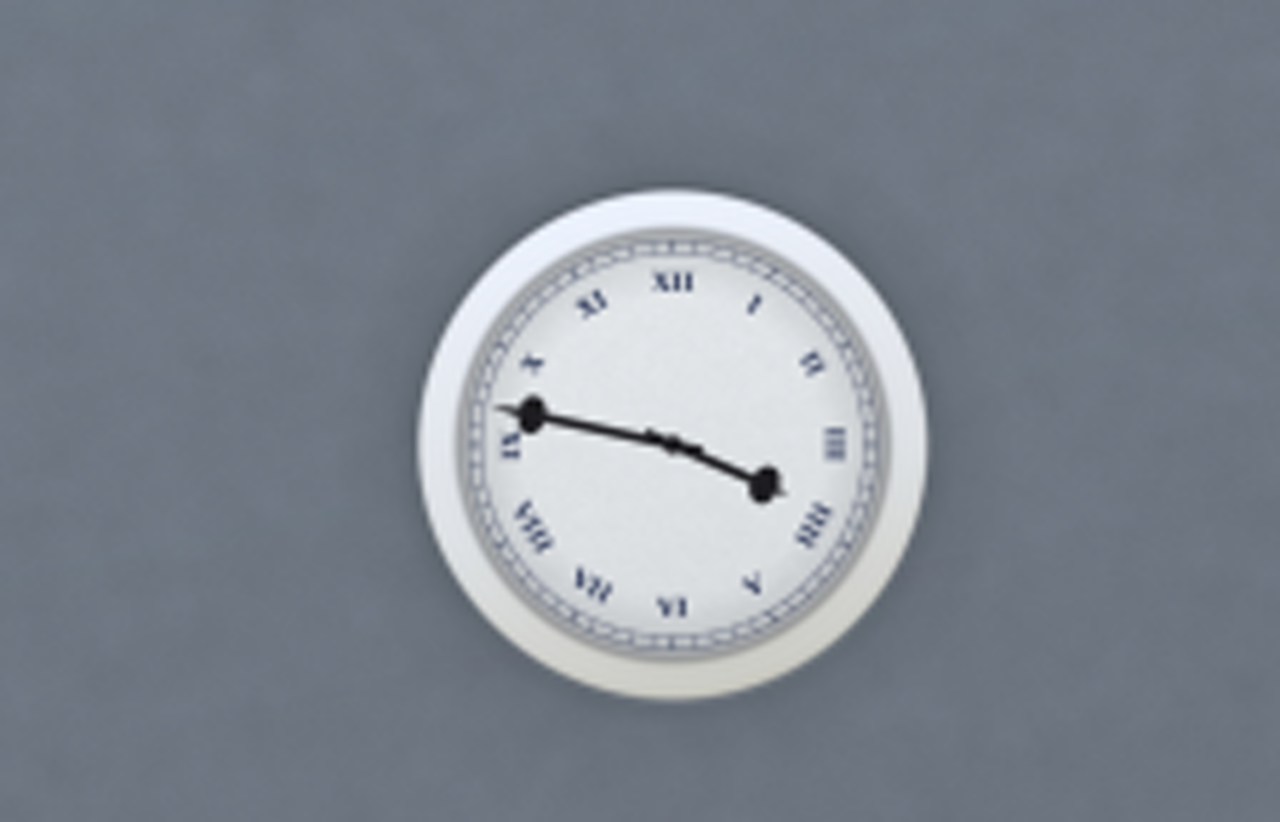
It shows 3h47
